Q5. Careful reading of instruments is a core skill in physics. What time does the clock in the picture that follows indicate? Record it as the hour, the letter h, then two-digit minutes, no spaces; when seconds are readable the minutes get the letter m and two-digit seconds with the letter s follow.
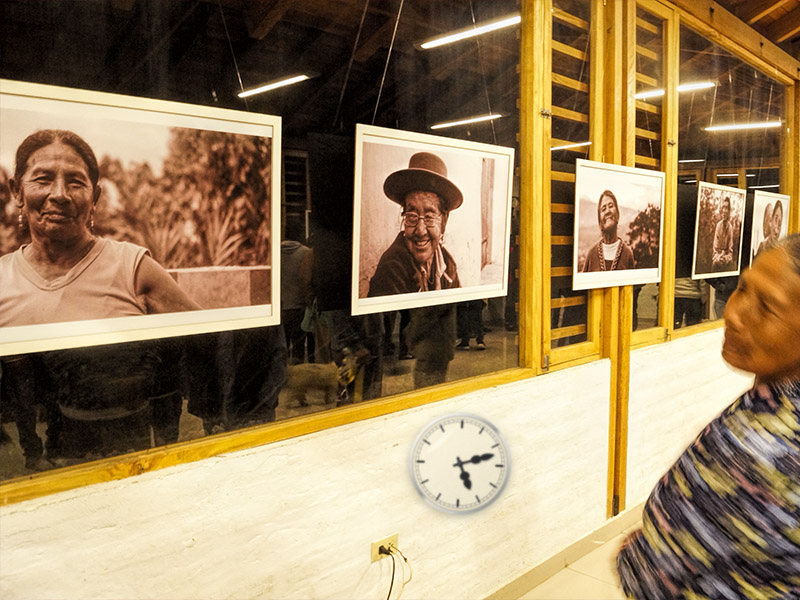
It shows 5h12
